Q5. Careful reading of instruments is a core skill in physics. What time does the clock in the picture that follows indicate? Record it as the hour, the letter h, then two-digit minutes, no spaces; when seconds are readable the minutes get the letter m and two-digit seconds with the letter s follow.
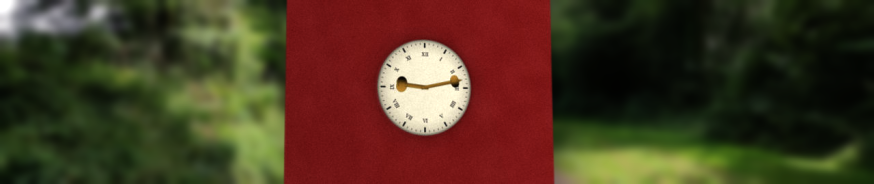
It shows 9h13
